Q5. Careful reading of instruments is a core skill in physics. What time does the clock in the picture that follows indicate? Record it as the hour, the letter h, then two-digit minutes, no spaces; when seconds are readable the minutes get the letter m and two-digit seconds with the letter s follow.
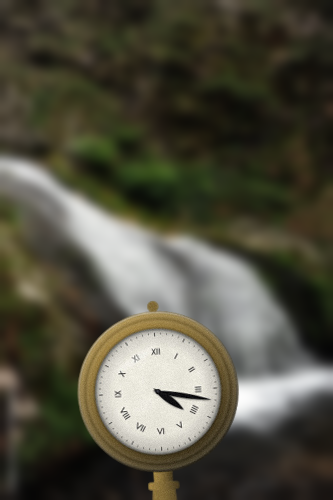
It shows 4h17
